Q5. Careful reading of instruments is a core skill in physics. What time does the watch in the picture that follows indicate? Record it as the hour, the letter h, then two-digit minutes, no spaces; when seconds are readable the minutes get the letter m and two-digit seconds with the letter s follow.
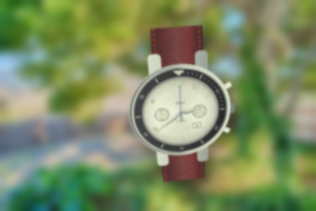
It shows 2h39
